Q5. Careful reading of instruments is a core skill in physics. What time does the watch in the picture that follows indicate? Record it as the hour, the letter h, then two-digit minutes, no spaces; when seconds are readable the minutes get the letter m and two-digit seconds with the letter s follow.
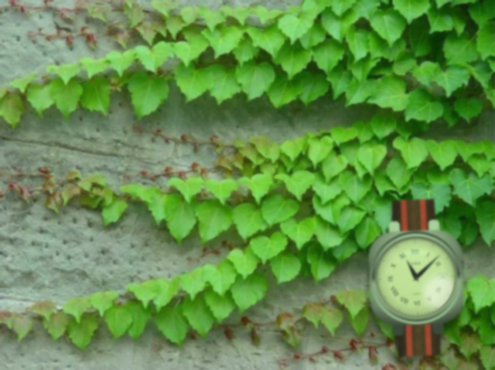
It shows 11h08
